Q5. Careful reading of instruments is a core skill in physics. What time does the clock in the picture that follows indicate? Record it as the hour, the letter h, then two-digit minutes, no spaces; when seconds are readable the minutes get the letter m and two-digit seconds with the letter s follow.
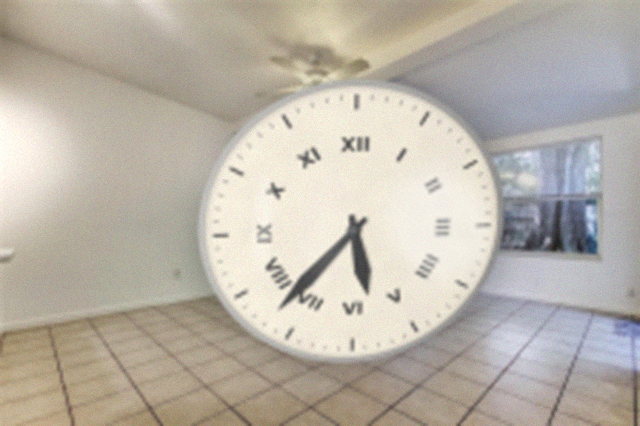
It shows 5h37
